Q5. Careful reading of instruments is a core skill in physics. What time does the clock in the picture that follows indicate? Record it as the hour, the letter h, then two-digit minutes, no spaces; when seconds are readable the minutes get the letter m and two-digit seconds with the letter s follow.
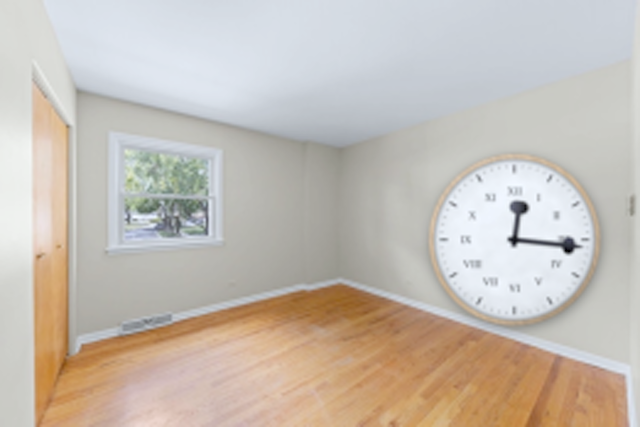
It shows 12h16
